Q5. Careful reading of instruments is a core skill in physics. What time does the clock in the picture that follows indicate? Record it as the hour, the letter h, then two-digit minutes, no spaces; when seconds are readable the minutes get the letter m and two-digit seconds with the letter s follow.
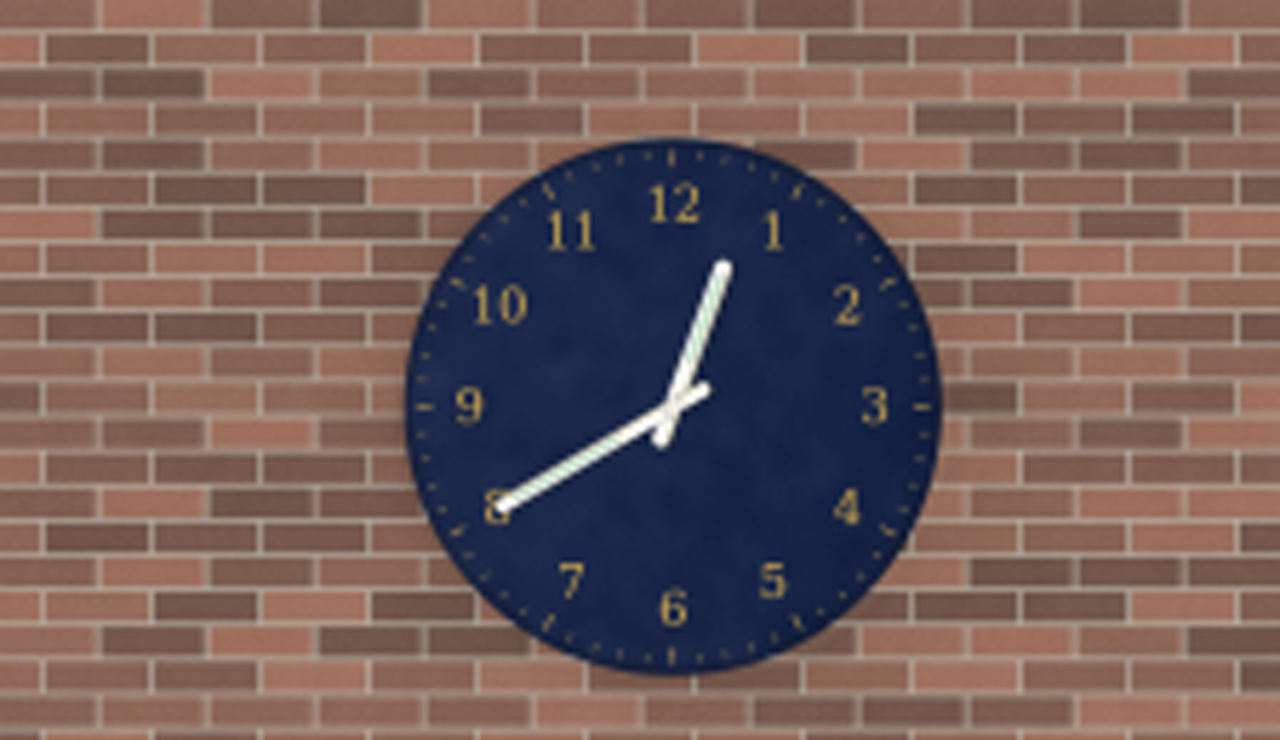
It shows 12h40
